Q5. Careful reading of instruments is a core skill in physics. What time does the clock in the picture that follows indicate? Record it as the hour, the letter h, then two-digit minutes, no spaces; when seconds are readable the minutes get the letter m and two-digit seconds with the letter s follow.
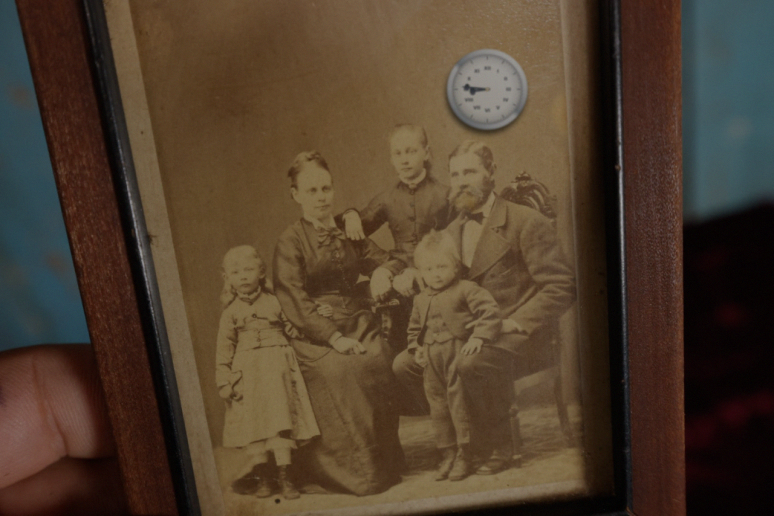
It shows 8h46
